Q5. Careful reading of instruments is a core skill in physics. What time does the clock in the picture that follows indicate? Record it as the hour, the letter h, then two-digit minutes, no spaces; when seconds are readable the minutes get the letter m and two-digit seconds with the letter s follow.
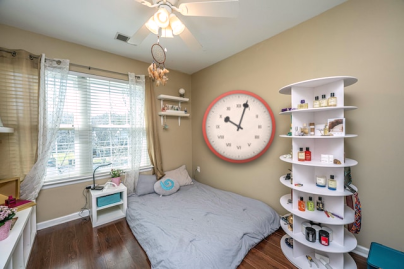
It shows 10h03
